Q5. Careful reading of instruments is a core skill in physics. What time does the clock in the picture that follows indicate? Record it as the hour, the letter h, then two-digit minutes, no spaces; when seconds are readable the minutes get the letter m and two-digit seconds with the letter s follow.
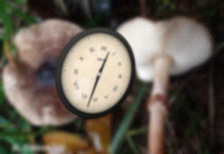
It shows 12h32
